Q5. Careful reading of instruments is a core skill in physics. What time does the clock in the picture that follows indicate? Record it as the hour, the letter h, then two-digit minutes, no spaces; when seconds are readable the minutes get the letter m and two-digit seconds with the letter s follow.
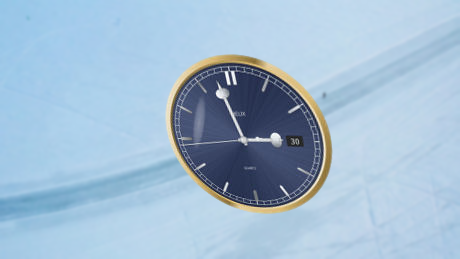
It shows 2h57m44s
